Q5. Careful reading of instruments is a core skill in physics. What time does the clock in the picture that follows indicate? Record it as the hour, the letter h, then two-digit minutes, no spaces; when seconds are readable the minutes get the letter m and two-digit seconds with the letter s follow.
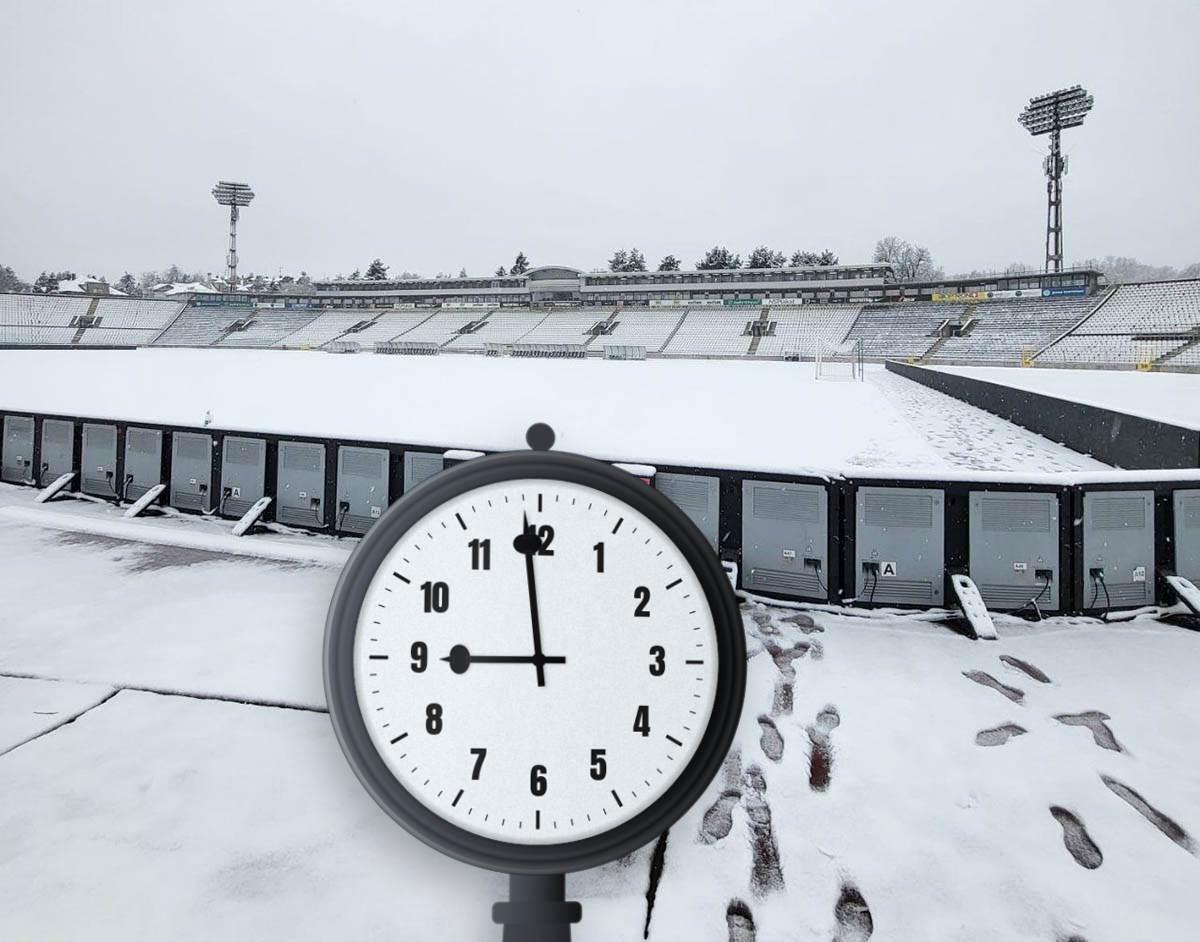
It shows 8h59
